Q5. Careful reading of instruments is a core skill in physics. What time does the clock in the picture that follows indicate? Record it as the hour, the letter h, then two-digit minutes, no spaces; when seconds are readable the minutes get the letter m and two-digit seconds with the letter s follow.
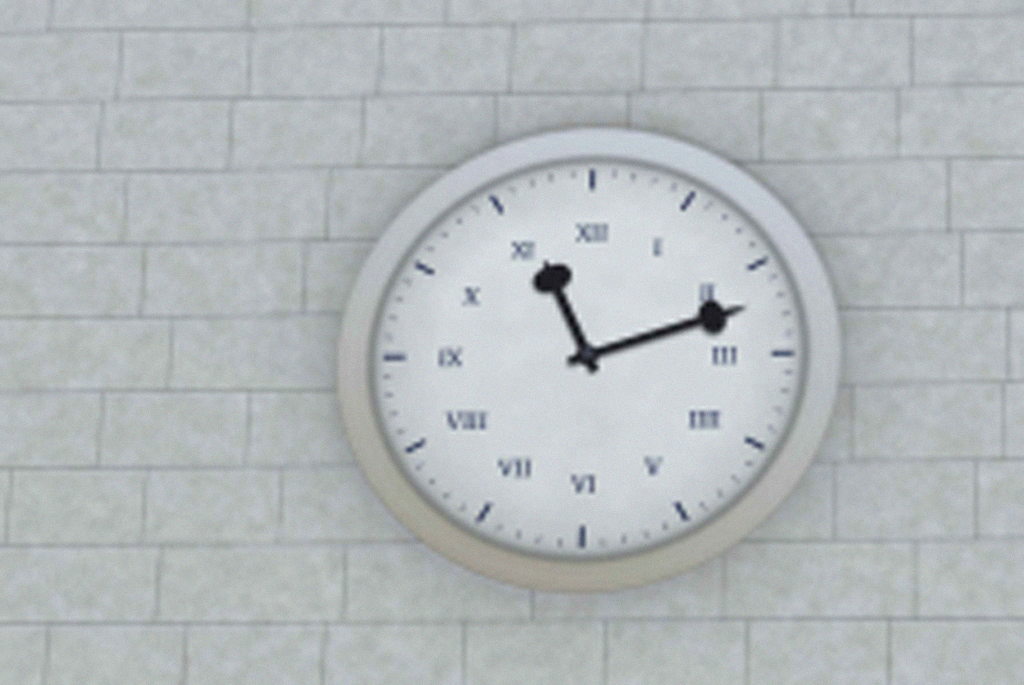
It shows 11h12
